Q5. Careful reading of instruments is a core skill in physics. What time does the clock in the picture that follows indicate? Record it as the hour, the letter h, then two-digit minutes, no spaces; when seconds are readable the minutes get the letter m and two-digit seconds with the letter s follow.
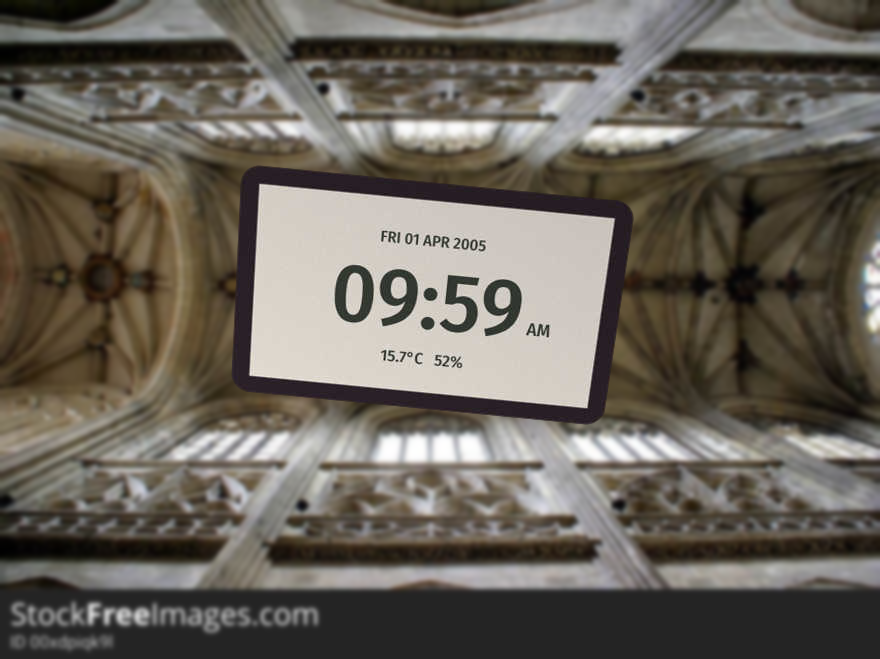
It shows 9h59
